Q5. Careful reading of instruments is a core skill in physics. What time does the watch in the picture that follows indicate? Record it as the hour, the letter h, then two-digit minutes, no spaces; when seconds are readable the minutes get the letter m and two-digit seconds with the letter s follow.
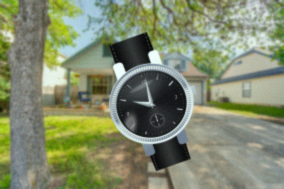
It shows 10h01
